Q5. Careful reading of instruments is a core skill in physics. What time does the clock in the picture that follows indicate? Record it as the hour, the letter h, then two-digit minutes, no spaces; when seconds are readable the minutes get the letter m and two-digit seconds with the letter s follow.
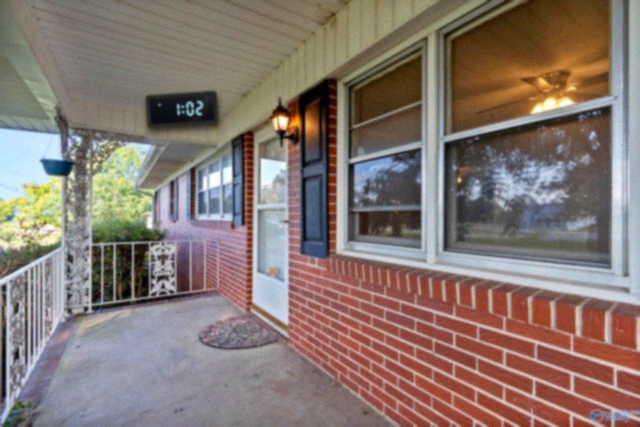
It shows 1h02
